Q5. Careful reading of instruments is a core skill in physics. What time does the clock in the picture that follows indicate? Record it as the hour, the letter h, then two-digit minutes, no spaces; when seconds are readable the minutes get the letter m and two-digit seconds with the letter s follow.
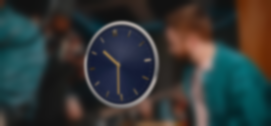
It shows 10h31
